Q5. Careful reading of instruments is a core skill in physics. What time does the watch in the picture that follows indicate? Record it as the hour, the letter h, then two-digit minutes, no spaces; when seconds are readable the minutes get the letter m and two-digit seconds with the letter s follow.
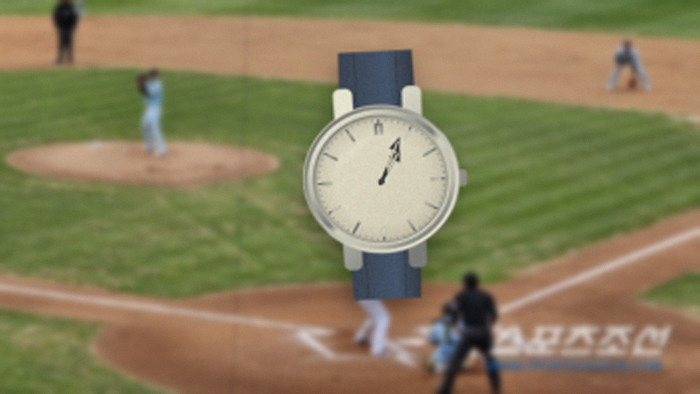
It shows 1h04
